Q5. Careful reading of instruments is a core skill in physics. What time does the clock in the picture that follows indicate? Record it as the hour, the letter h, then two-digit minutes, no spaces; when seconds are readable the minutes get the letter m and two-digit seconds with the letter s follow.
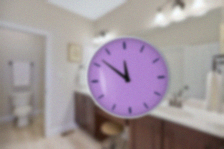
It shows 11h52
